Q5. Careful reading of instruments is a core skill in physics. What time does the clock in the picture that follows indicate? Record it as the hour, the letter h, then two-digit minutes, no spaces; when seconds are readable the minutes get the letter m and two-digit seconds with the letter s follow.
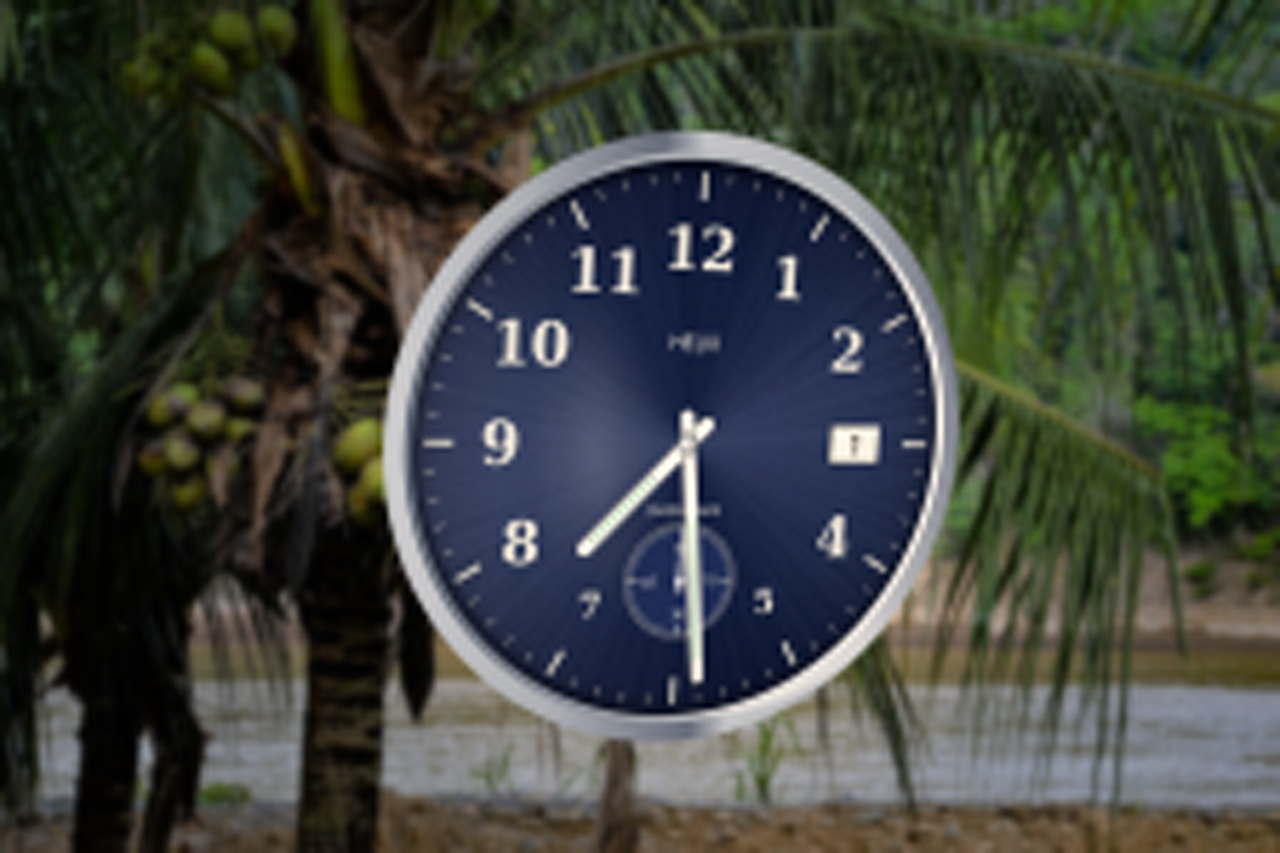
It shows 7h29
